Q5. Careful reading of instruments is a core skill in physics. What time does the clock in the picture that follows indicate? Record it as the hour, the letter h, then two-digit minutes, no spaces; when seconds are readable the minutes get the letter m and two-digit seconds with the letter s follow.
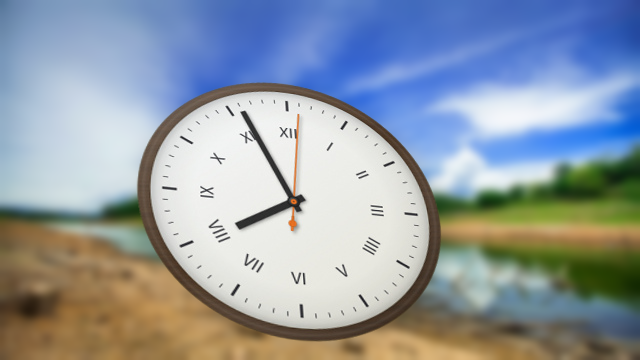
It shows 7h56m01s
